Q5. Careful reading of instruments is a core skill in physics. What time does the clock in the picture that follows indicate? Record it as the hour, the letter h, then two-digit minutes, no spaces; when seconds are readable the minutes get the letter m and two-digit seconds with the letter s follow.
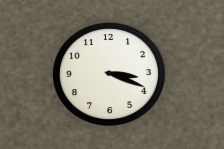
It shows 3h19
